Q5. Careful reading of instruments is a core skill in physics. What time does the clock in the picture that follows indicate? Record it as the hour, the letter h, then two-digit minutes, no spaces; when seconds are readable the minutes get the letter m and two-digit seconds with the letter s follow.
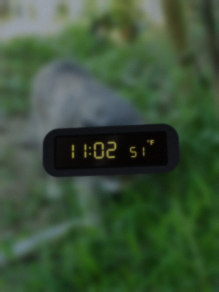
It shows 11h02
